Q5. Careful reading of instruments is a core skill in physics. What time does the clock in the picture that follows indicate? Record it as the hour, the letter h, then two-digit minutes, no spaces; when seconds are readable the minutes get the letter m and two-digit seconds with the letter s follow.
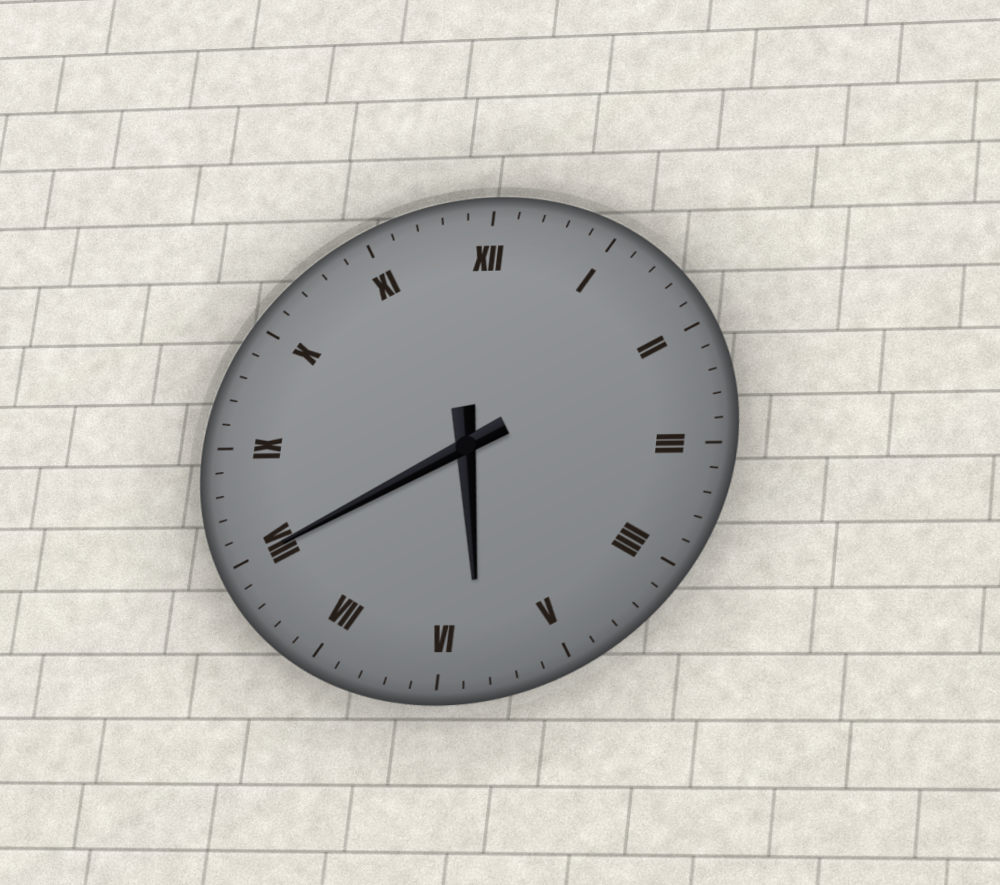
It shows 5h40
